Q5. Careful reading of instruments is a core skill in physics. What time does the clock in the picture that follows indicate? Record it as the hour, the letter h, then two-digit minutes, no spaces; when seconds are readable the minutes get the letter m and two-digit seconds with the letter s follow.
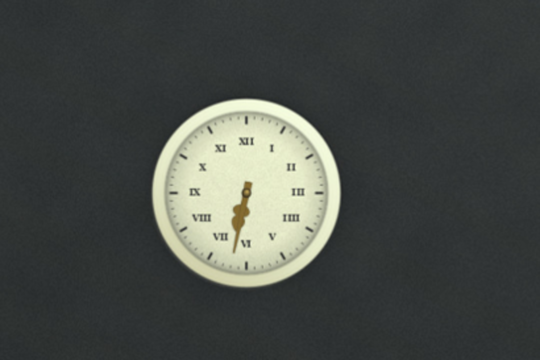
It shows 6h32
